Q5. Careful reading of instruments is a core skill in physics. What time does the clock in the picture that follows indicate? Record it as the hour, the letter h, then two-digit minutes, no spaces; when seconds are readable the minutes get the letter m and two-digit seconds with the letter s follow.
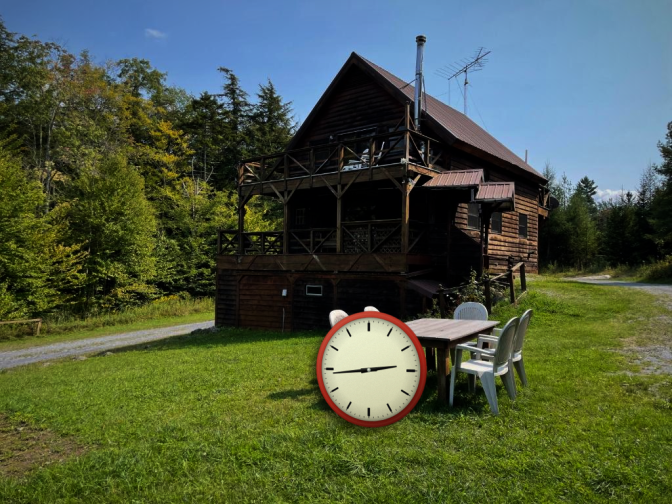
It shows 2h44
